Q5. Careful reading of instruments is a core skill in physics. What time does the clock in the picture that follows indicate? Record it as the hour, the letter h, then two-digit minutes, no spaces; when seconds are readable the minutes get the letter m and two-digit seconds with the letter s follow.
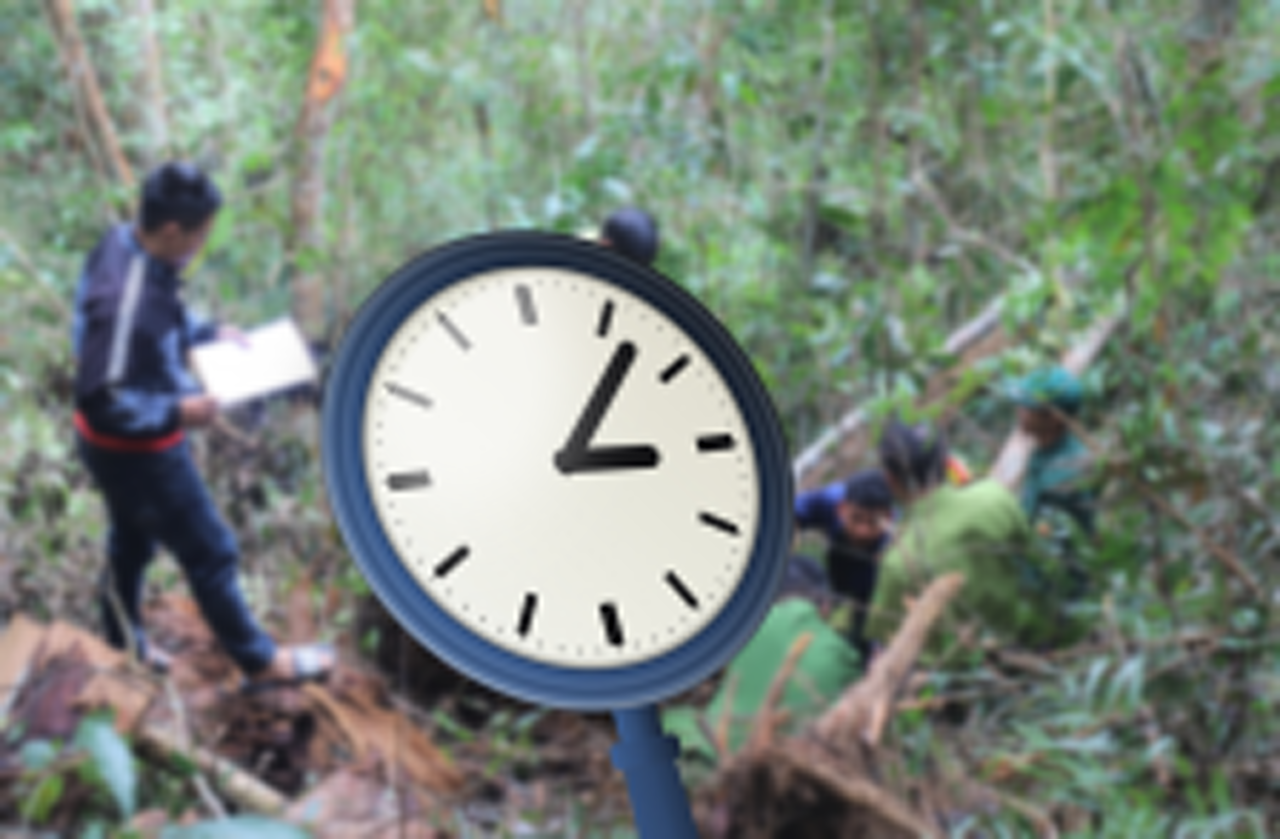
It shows 3h07
